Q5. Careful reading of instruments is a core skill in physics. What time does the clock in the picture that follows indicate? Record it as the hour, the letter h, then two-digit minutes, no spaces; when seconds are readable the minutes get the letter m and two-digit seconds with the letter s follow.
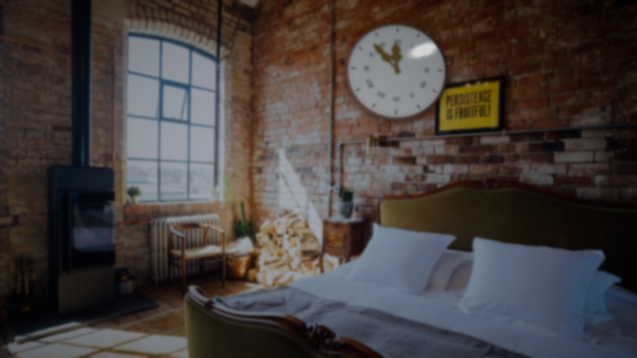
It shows 11h53
